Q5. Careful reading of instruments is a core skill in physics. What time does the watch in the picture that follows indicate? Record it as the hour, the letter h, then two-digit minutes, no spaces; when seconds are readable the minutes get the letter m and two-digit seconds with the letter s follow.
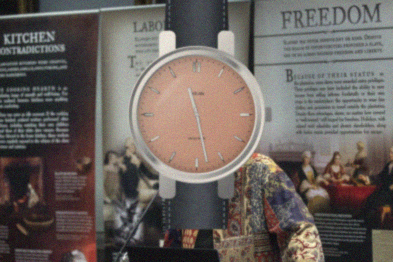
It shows 11h28
